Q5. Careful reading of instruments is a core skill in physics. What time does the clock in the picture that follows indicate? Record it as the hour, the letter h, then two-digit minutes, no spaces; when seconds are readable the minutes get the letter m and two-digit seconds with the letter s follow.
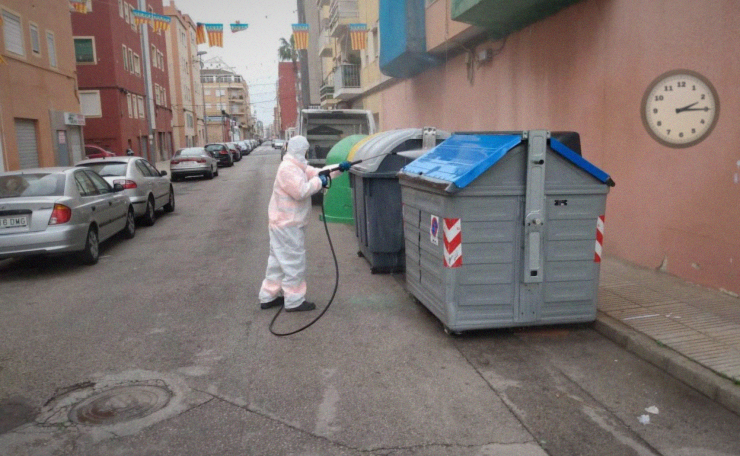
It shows 2h15
